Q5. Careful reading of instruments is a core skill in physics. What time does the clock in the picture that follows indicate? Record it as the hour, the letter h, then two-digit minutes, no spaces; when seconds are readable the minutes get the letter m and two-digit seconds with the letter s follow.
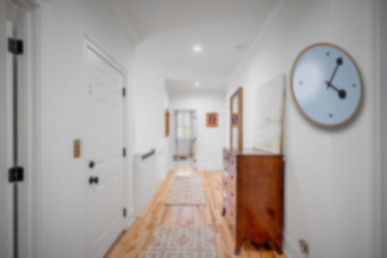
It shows 4h05
